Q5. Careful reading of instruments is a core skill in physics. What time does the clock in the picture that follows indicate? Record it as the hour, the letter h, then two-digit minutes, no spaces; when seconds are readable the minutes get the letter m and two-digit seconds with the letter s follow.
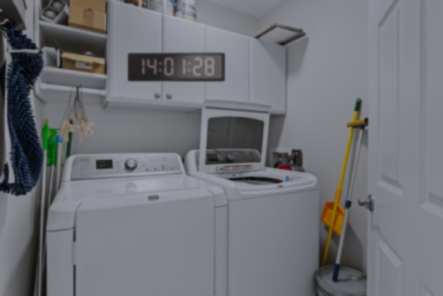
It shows 14h01m28s
